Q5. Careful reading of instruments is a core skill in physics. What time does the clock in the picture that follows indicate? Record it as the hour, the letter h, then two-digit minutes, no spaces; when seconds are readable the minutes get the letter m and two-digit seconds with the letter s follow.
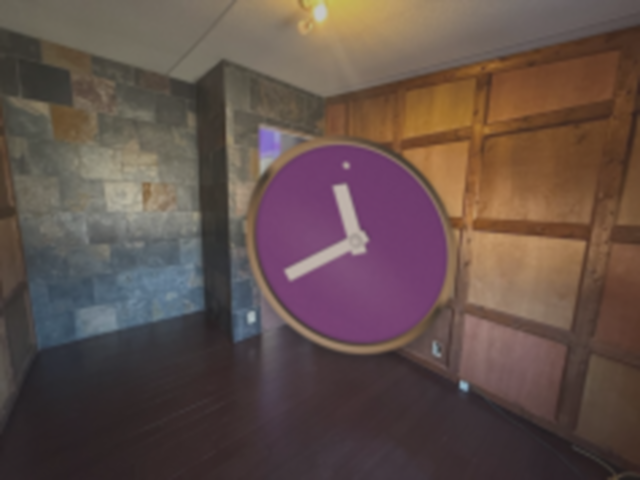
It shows 11h41
